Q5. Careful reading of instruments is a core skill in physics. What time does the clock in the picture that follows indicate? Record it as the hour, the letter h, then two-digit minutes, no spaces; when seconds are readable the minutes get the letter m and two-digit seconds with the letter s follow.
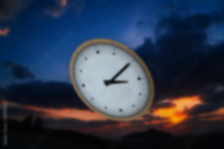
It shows 3h10
